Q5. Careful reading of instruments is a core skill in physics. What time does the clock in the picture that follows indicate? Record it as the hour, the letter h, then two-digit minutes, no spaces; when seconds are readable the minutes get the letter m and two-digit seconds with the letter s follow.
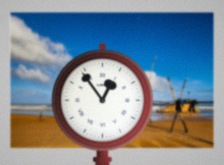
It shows 12h54
